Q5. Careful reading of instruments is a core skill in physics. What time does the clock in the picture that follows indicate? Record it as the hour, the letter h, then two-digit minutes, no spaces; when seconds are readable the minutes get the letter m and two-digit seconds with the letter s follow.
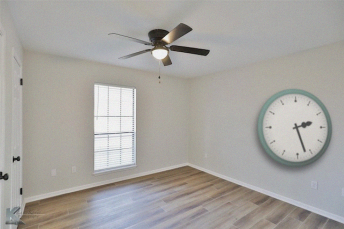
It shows 2h27
